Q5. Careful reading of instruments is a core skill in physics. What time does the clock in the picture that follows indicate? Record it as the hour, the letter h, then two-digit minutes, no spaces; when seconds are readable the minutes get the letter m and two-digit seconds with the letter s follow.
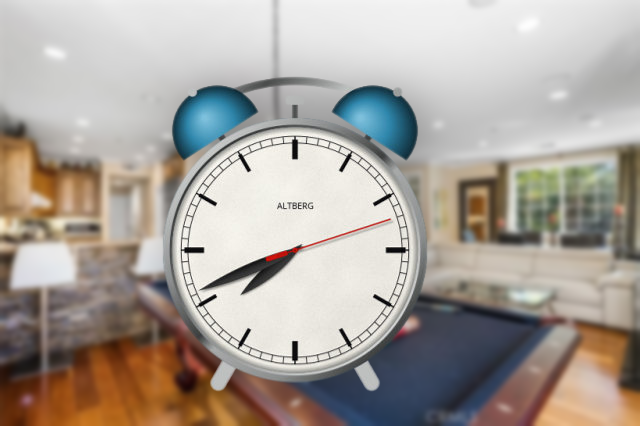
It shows 7h41m12s
